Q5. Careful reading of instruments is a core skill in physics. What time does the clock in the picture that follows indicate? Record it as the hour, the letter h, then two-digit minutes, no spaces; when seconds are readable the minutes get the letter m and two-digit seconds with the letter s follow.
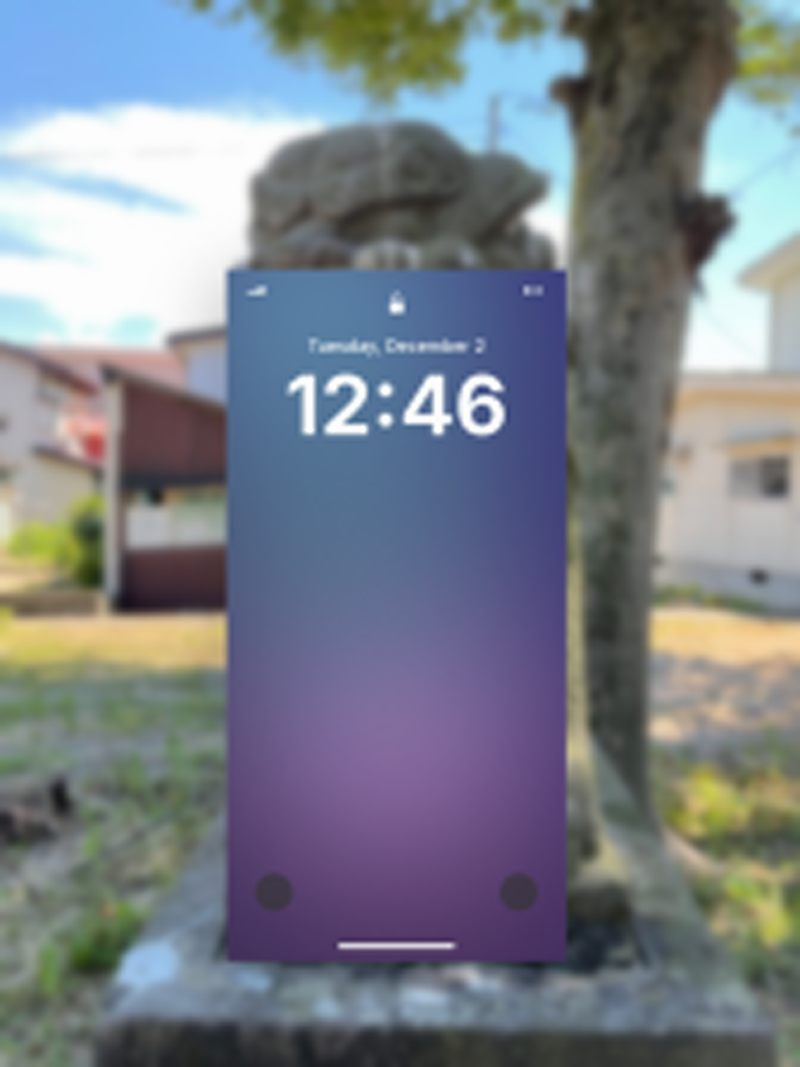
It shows 12h46
